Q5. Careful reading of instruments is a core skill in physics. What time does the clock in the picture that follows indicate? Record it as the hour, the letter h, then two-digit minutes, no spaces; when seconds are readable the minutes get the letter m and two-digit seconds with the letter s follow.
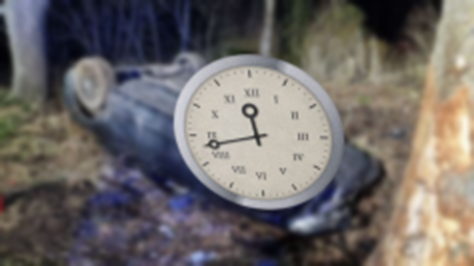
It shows 11h43
